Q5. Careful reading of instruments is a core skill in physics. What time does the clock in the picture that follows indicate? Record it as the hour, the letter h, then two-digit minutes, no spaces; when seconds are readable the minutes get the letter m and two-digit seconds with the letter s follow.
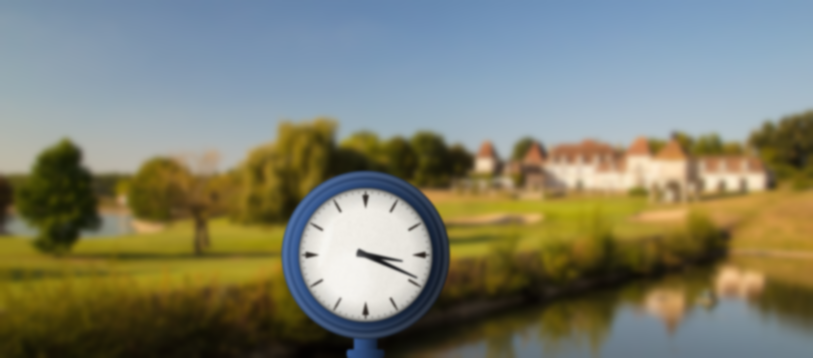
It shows 3h19
